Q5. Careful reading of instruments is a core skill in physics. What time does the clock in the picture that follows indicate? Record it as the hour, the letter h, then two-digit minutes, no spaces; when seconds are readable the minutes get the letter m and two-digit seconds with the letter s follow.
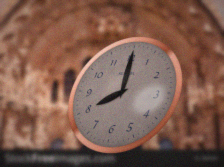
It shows 8h00
